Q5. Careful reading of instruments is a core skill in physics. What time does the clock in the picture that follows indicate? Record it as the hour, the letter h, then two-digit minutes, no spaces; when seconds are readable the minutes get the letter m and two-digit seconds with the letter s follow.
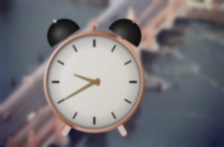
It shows 9h40
